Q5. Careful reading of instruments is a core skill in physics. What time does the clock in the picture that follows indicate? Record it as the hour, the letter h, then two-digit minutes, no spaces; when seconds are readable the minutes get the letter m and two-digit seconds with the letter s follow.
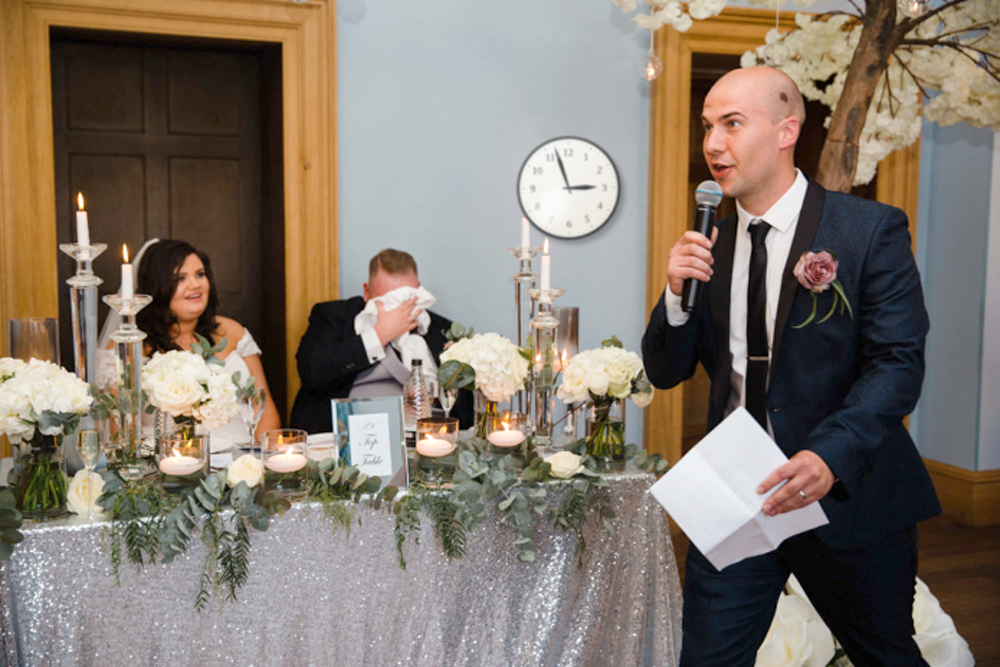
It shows 2h57
